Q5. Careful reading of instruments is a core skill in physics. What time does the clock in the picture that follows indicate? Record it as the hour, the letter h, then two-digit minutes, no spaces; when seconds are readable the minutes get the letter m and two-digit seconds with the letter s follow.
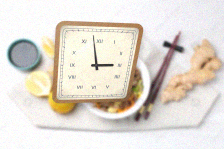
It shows 2h58
